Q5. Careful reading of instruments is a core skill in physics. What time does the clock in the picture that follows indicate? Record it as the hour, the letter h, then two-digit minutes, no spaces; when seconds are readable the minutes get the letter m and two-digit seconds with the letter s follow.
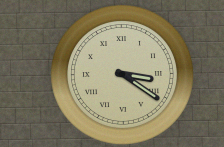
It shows 3h21
